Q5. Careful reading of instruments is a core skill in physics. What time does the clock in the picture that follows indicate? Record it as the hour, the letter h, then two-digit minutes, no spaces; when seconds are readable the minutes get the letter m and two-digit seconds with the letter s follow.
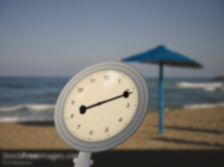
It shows 8h11
